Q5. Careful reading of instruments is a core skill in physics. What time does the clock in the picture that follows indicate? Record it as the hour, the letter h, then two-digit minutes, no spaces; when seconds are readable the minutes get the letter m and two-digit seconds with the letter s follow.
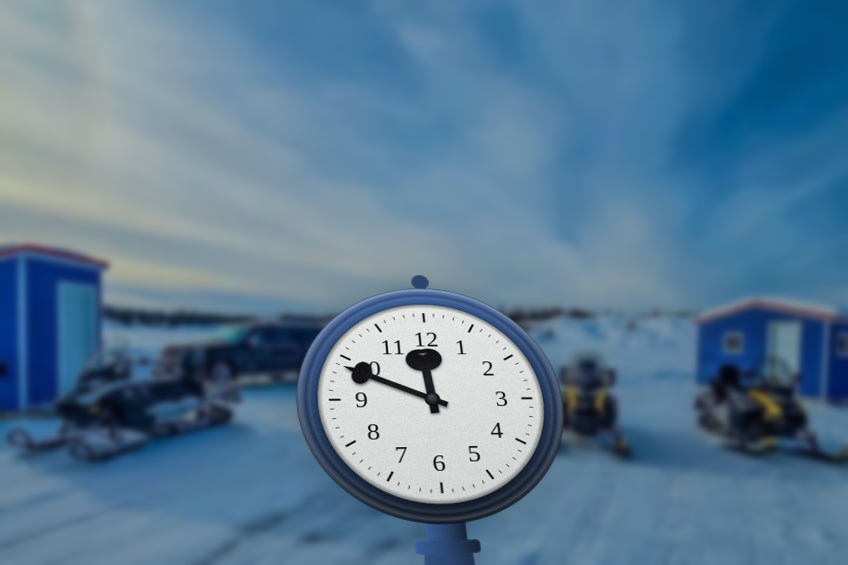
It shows 11h49
